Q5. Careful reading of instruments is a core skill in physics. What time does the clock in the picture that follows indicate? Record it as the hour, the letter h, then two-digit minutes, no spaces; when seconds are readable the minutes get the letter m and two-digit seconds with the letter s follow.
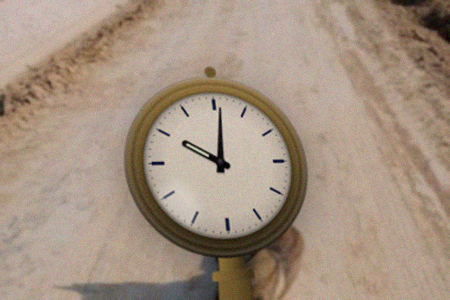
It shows 10h01
